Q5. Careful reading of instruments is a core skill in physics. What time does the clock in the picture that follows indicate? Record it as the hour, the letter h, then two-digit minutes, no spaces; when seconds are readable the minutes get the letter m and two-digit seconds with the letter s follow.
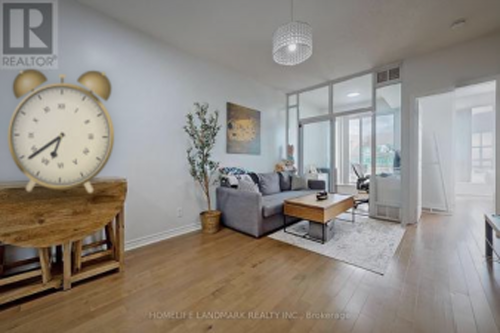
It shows 6h39
